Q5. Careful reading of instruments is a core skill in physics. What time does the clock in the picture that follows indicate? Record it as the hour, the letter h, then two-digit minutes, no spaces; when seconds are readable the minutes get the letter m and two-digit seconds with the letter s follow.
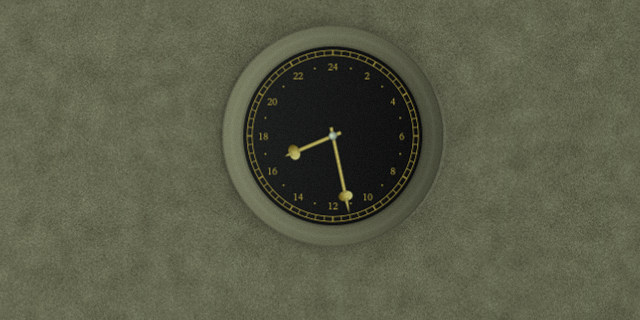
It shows 16h28
